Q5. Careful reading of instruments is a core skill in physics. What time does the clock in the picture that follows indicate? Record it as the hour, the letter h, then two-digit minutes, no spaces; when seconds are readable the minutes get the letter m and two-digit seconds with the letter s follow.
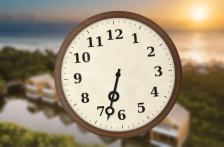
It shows 6h33
